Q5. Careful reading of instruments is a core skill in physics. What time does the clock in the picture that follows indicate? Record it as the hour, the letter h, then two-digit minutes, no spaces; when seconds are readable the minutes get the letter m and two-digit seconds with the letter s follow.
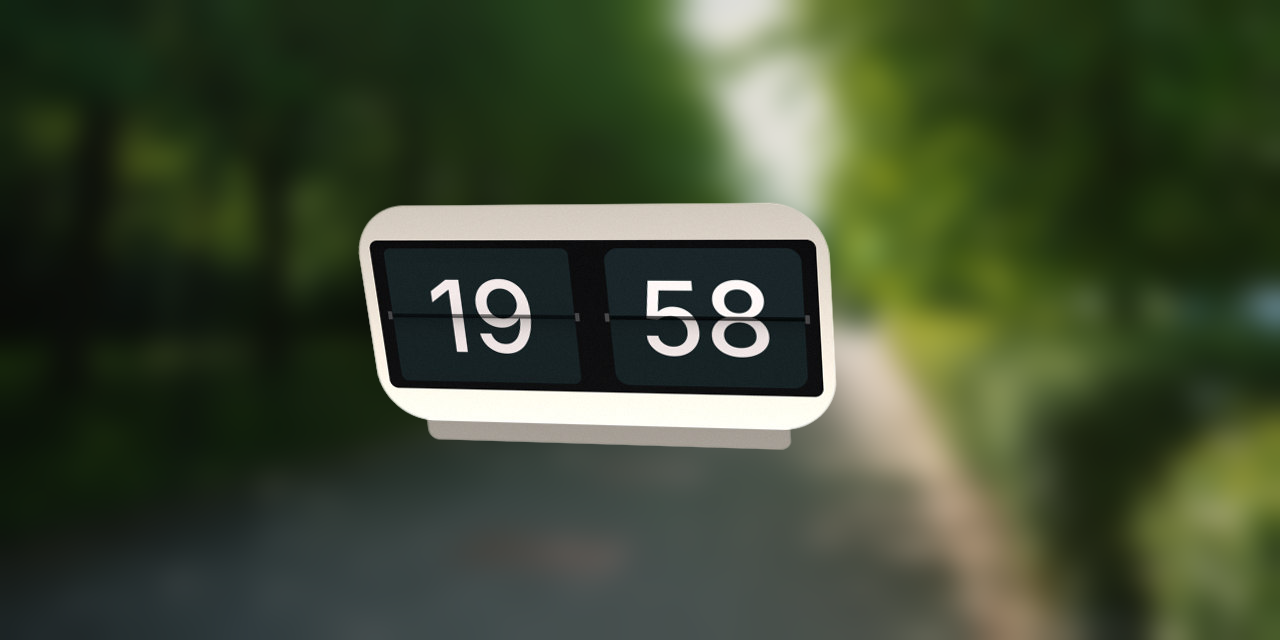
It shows 19h58
